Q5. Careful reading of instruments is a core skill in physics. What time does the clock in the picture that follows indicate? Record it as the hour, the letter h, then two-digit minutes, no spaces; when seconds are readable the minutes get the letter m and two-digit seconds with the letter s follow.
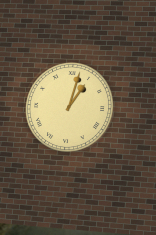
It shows 1h02
